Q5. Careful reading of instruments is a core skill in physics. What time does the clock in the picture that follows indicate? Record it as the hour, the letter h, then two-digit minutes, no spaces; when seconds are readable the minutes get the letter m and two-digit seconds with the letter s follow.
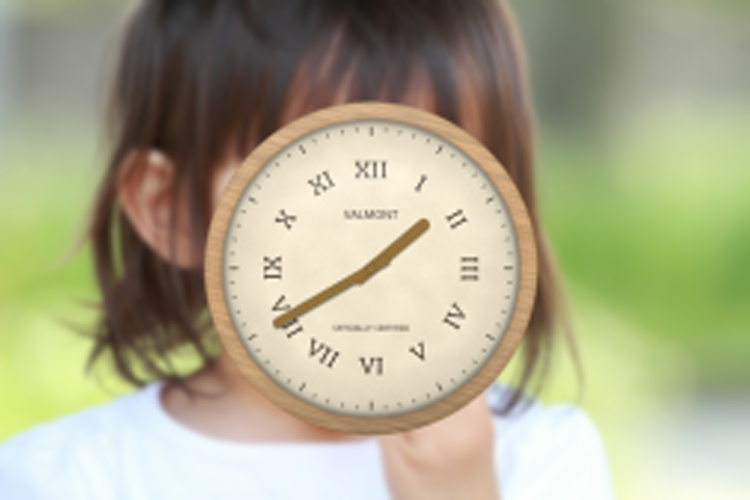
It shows 1h40
